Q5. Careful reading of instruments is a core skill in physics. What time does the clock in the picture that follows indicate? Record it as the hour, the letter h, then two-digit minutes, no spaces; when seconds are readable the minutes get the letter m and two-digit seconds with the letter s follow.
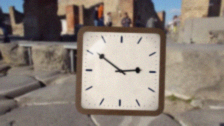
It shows 2h51
